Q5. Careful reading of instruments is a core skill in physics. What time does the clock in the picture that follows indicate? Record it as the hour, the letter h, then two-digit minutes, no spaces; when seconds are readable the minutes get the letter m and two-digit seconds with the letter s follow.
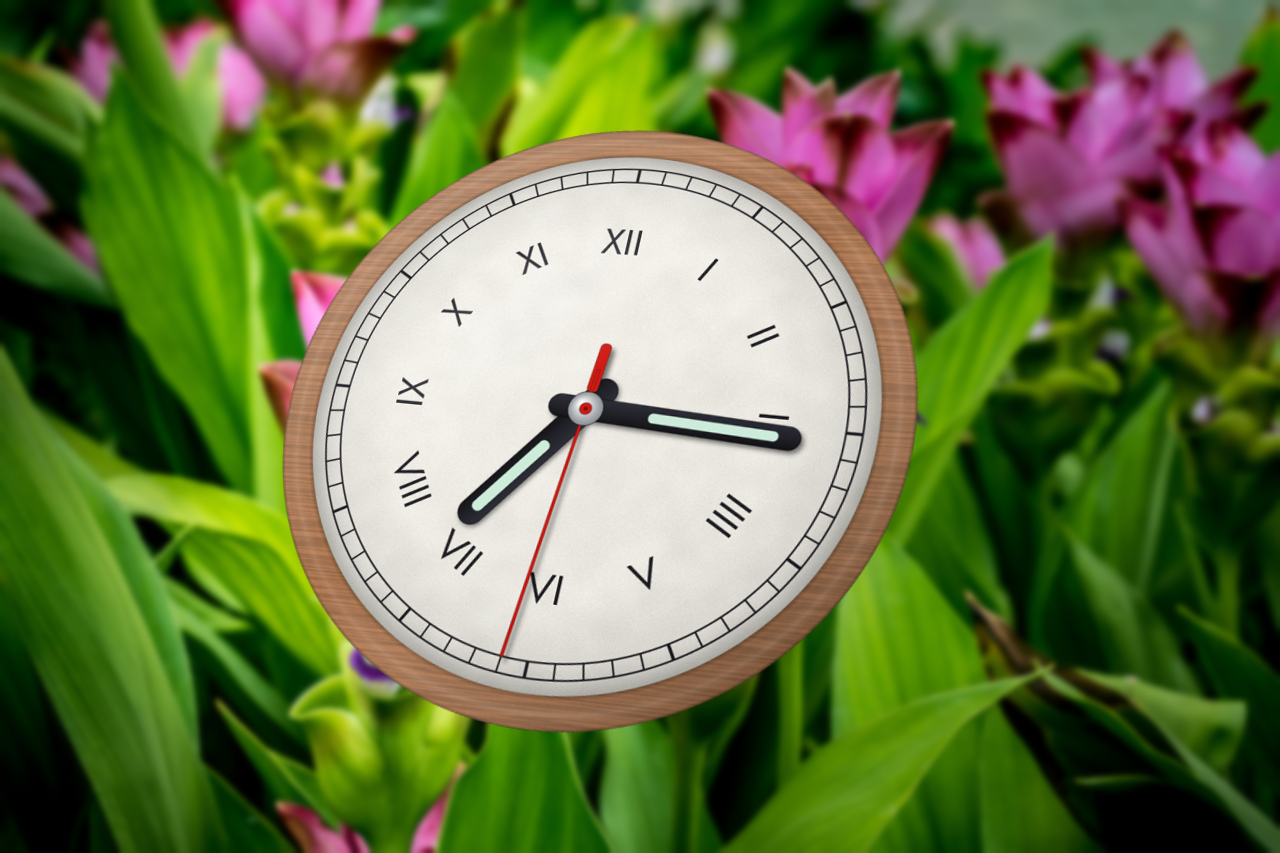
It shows 7h15m31s
